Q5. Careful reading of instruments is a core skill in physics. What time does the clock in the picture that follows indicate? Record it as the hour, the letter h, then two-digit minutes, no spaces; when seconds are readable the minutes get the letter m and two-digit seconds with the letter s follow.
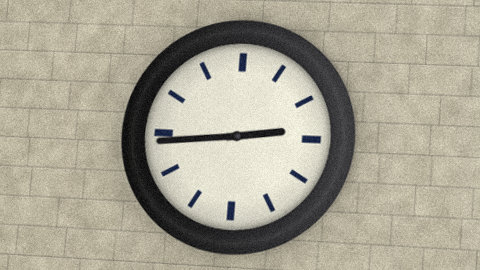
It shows 2h44
